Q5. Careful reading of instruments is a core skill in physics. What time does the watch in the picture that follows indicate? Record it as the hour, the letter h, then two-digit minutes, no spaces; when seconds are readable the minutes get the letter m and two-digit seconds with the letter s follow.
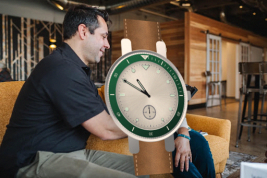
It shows 10h50
